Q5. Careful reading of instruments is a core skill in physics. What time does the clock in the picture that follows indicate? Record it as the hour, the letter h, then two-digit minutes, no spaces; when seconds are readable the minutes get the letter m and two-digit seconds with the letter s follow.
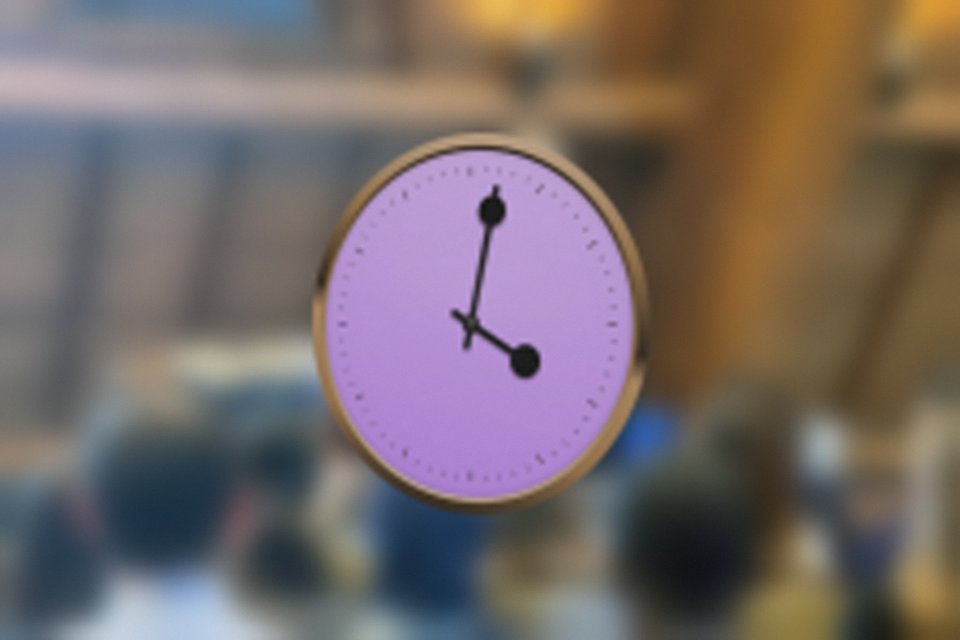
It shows 4h02
